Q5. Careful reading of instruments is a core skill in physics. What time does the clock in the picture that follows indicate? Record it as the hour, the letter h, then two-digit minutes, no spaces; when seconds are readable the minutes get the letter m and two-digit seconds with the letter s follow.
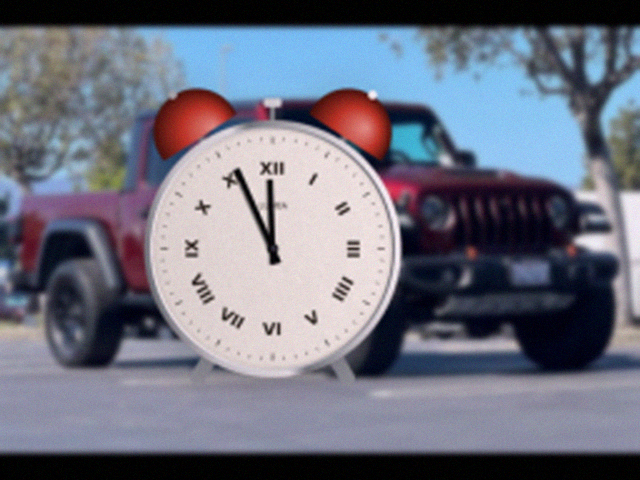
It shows 11h56
